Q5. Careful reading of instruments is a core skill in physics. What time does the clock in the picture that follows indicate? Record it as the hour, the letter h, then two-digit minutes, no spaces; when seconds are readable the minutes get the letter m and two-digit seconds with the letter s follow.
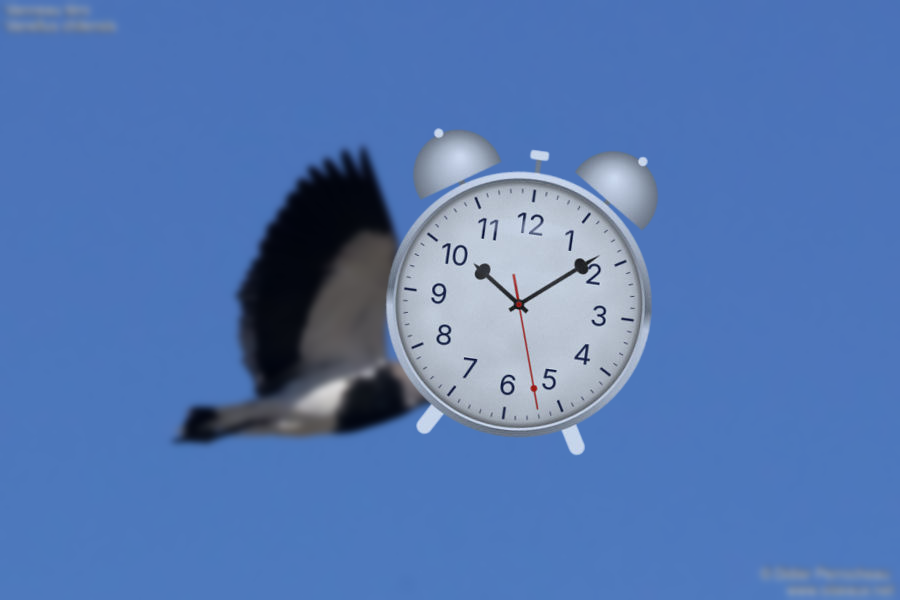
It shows 10h08m27s
